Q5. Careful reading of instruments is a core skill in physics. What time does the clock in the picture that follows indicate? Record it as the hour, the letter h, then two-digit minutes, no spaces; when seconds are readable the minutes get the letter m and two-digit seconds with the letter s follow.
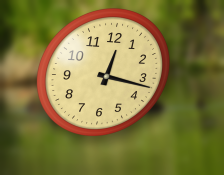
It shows 12h17
